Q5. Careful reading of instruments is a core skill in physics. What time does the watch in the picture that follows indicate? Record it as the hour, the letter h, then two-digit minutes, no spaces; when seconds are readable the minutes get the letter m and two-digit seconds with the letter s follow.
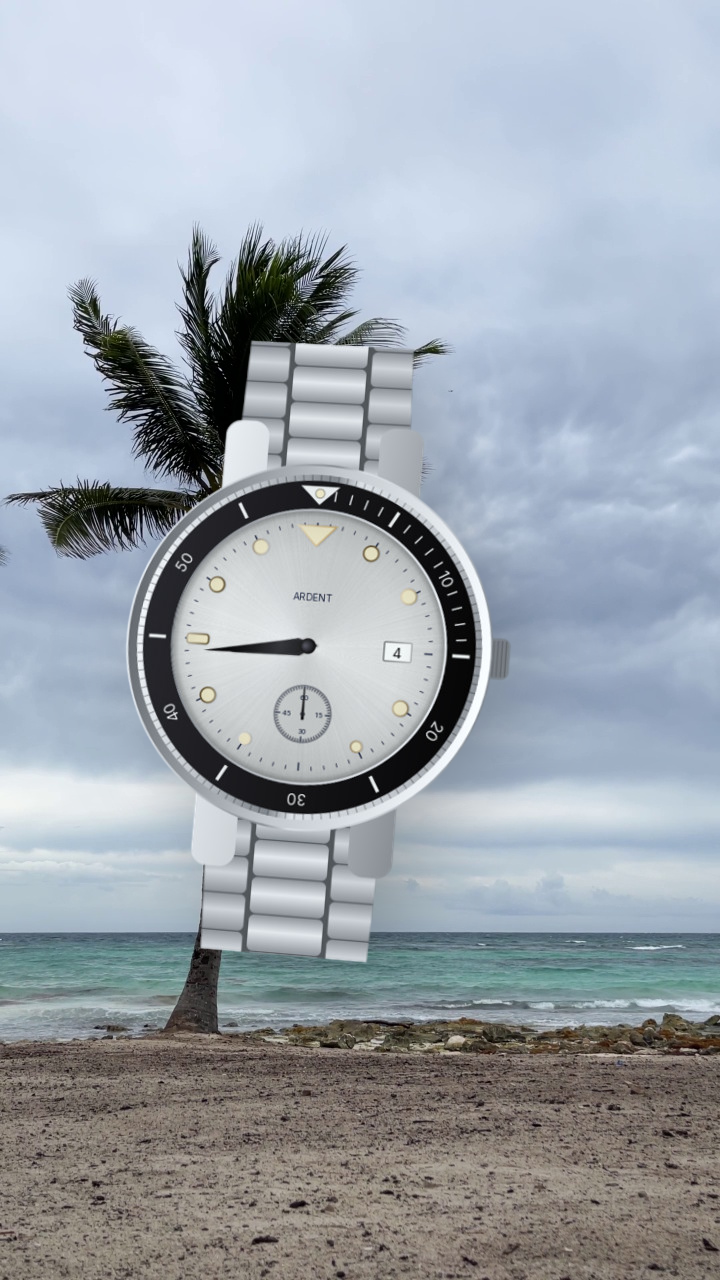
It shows 8h44
